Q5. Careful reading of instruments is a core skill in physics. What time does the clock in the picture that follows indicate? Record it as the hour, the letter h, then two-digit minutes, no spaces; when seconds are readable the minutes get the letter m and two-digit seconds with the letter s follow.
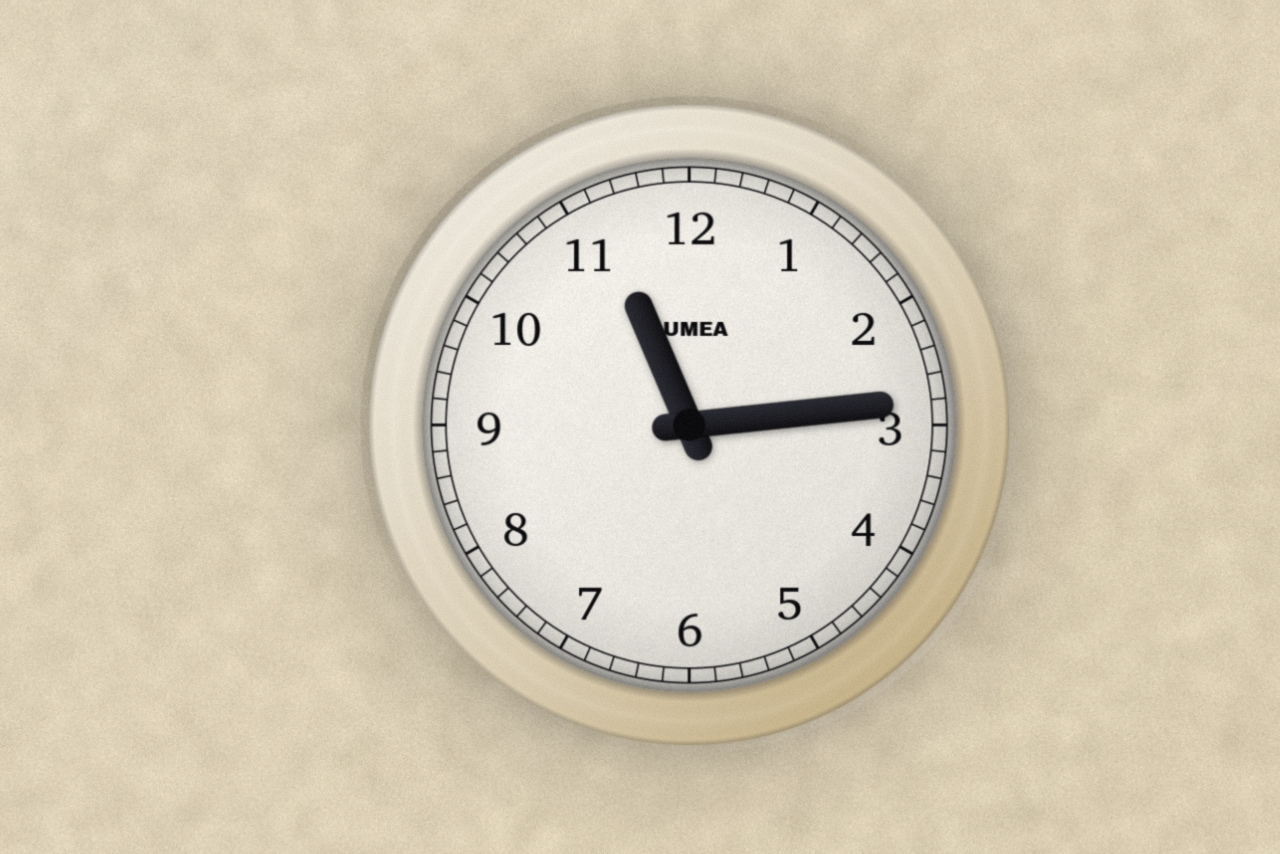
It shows 11h14
